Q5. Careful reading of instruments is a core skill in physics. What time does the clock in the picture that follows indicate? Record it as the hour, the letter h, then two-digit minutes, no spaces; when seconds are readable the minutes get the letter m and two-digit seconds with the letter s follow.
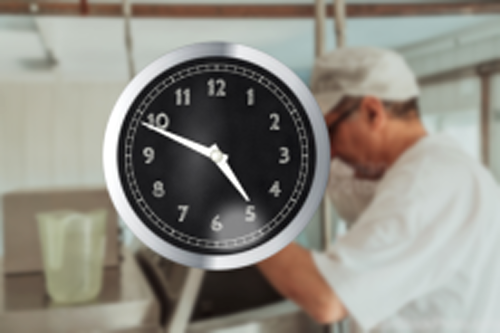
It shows 4h49
